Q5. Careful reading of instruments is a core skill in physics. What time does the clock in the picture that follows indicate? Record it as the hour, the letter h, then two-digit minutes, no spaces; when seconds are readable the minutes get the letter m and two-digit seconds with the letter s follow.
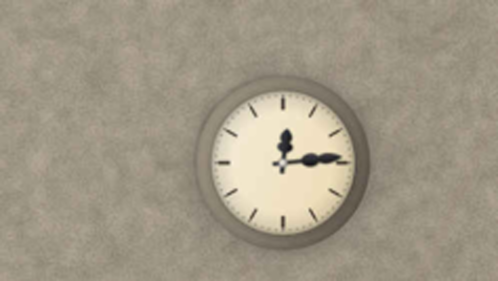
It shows 12h14
